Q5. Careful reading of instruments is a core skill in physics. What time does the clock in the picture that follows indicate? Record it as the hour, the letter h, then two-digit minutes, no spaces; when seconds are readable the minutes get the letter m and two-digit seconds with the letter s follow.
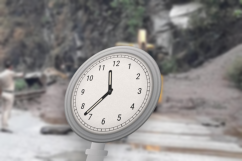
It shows 11h37
